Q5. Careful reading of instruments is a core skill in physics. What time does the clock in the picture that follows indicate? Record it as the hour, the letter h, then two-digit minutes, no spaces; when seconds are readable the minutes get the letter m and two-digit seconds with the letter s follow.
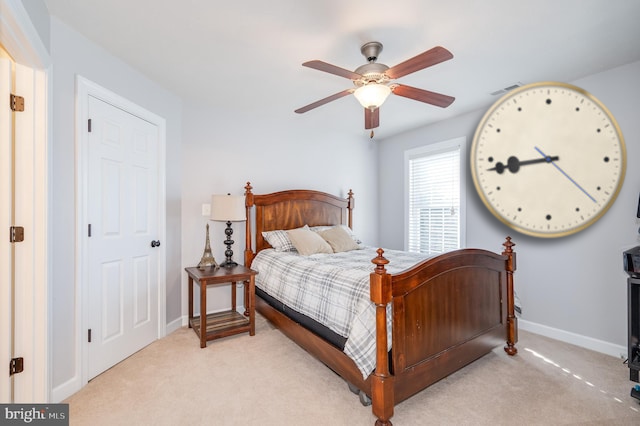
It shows 8h43m22s
